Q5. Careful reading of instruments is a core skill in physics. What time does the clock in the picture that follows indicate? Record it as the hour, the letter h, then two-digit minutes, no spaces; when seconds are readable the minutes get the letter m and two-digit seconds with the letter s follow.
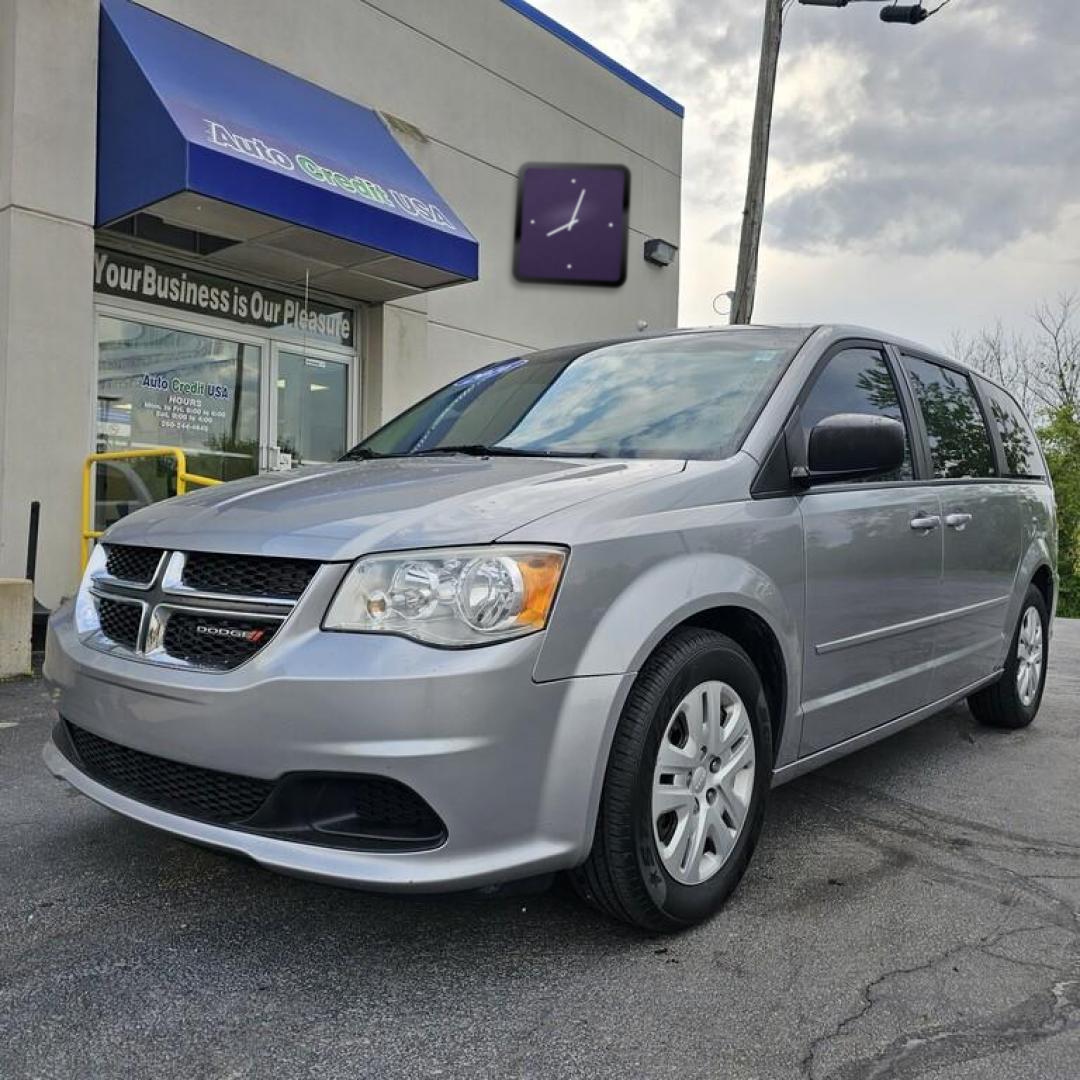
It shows 8h03
